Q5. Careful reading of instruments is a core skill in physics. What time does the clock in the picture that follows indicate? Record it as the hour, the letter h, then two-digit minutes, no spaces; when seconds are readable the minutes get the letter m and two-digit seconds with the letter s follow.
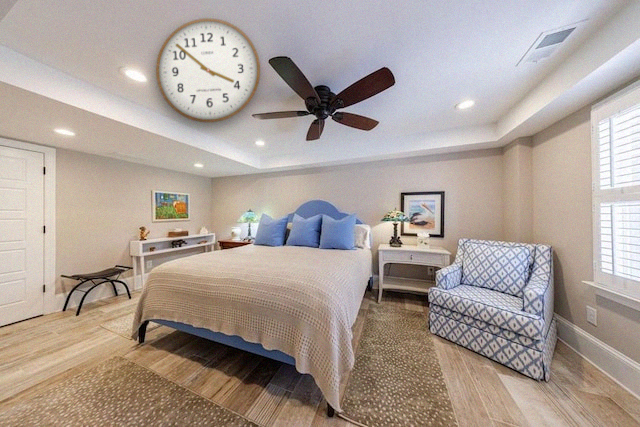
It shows 3h52
